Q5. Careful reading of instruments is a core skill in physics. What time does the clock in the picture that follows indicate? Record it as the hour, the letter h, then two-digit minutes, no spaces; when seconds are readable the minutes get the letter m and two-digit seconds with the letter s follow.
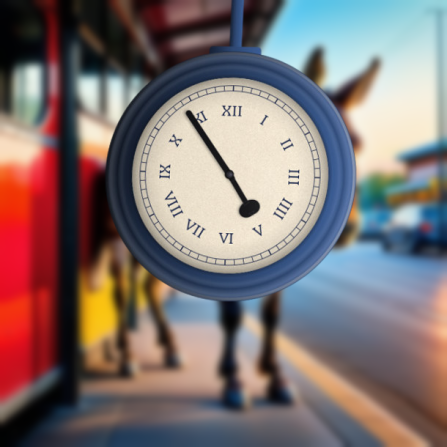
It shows 4h54
